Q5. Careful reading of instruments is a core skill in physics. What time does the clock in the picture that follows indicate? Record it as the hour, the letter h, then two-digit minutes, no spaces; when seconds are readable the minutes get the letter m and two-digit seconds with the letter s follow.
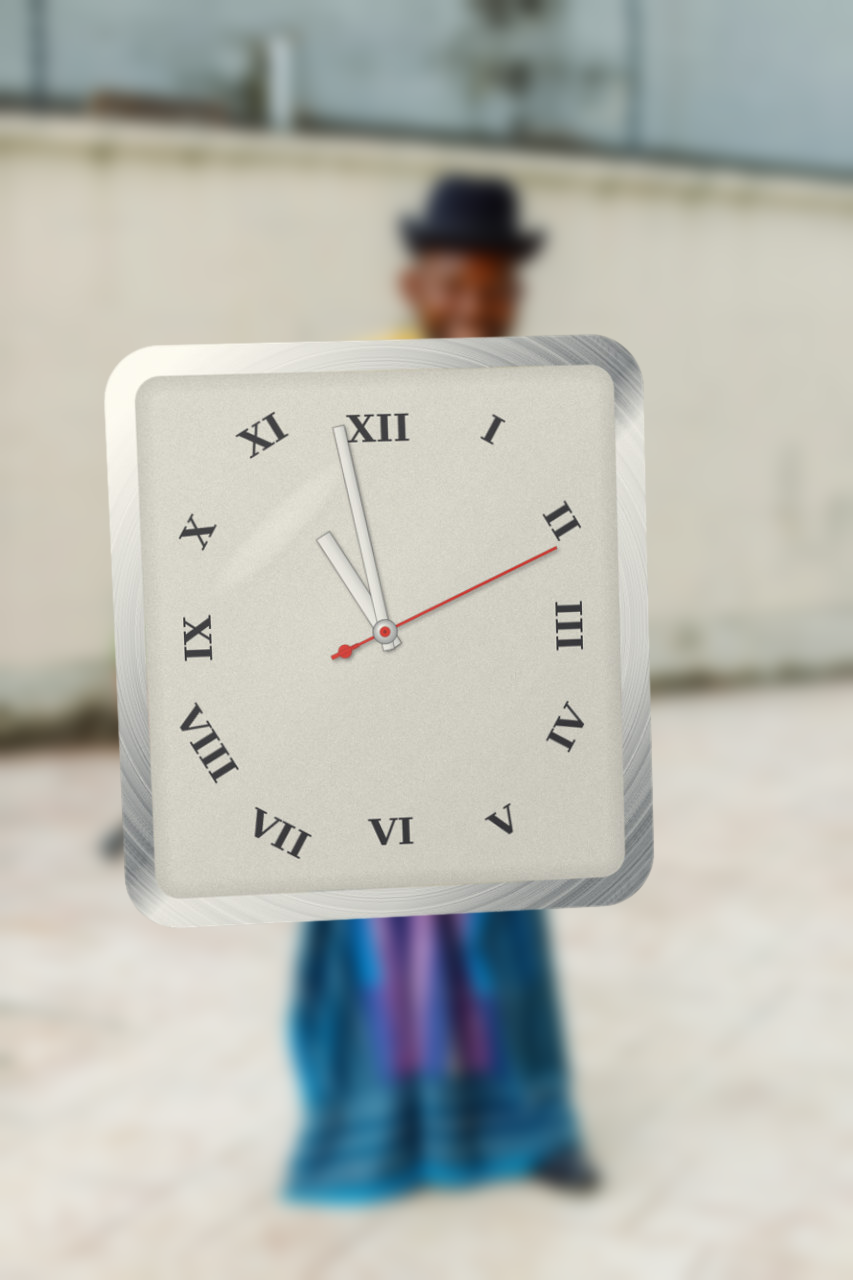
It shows 10h58m11s
